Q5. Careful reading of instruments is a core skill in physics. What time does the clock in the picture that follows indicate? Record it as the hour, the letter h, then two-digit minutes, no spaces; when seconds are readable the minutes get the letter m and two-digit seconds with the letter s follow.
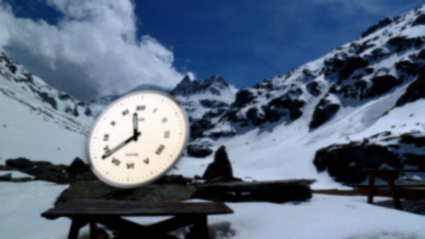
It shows 11h39
